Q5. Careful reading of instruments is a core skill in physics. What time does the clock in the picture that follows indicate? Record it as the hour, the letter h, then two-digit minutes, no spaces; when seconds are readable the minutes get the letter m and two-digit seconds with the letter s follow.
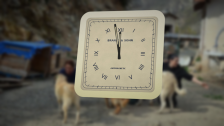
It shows 11h58
